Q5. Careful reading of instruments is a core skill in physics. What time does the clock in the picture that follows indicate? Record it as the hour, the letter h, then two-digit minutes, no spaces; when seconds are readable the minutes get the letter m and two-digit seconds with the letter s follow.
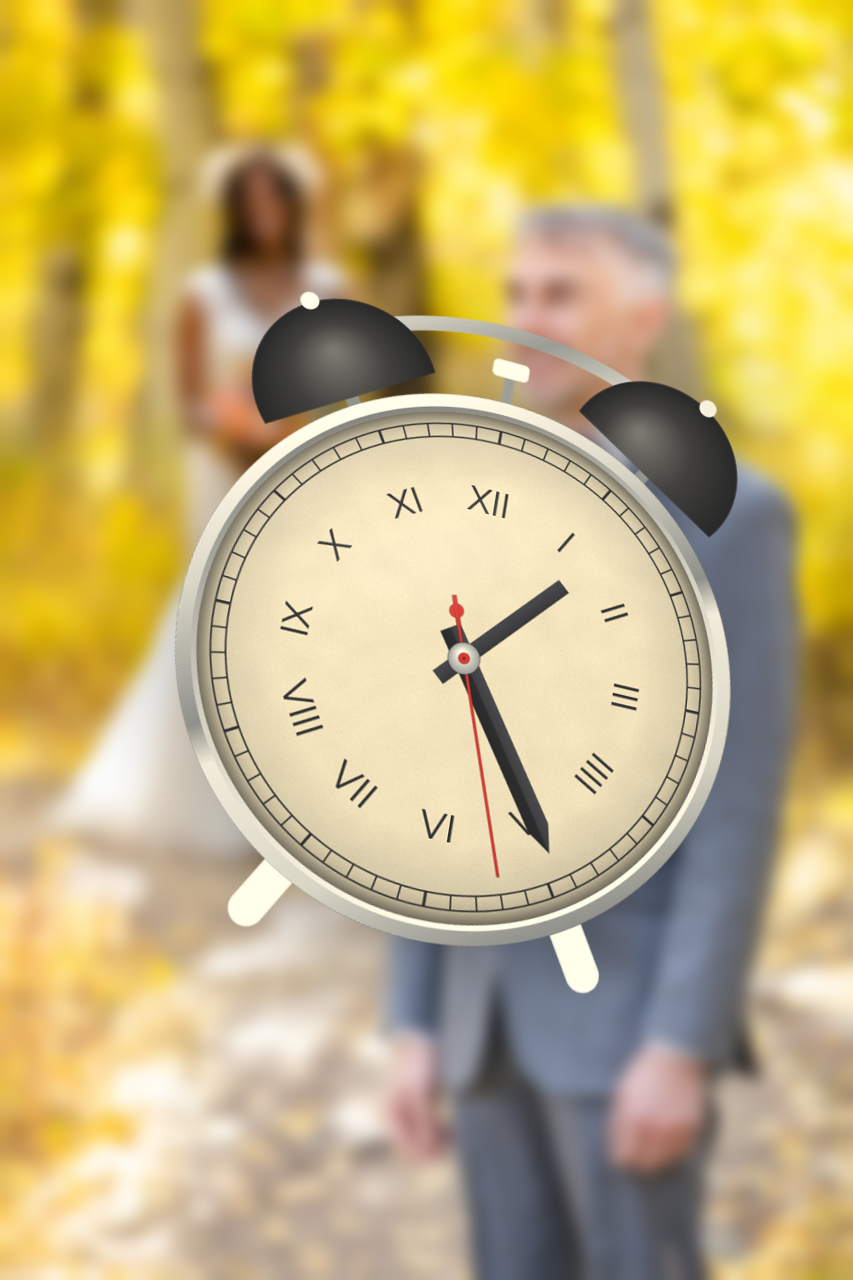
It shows 1h24m27s
